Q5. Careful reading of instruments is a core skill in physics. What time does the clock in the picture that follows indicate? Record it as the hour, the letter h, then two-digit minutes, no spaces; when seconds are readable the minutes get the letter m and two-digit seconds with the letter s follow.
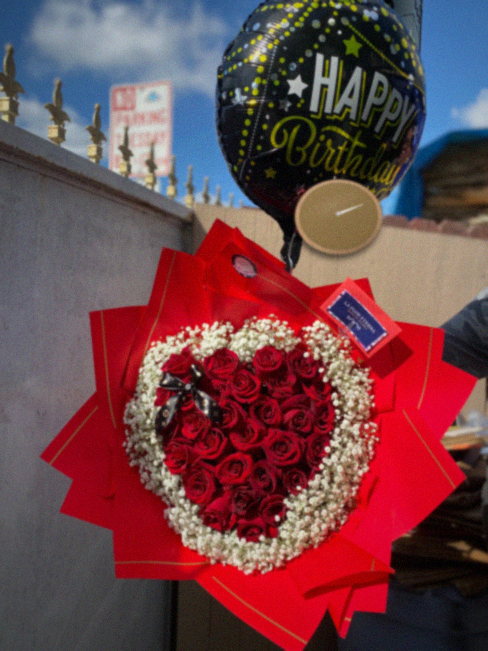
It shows 2h11
